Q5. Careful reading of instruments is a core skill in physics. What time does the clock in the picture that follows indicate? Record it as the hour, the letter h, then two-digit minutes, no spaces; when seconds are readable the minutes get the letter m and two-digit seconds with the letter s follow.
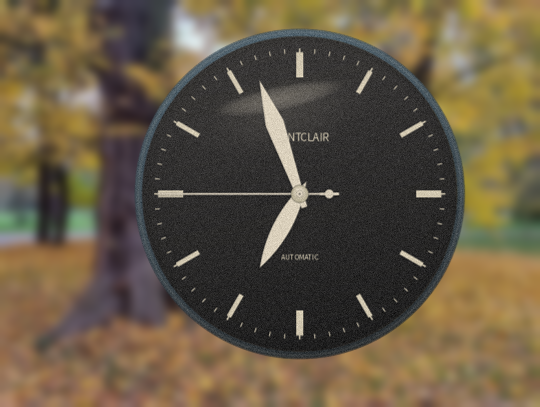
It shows 6h56m45s
